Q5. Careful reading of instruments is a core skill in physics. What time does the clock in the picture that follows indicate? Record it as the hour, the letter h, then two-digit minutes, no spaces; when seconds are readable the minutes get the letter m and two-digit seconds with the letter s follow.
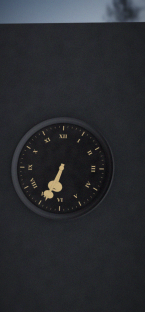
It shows 6h34
